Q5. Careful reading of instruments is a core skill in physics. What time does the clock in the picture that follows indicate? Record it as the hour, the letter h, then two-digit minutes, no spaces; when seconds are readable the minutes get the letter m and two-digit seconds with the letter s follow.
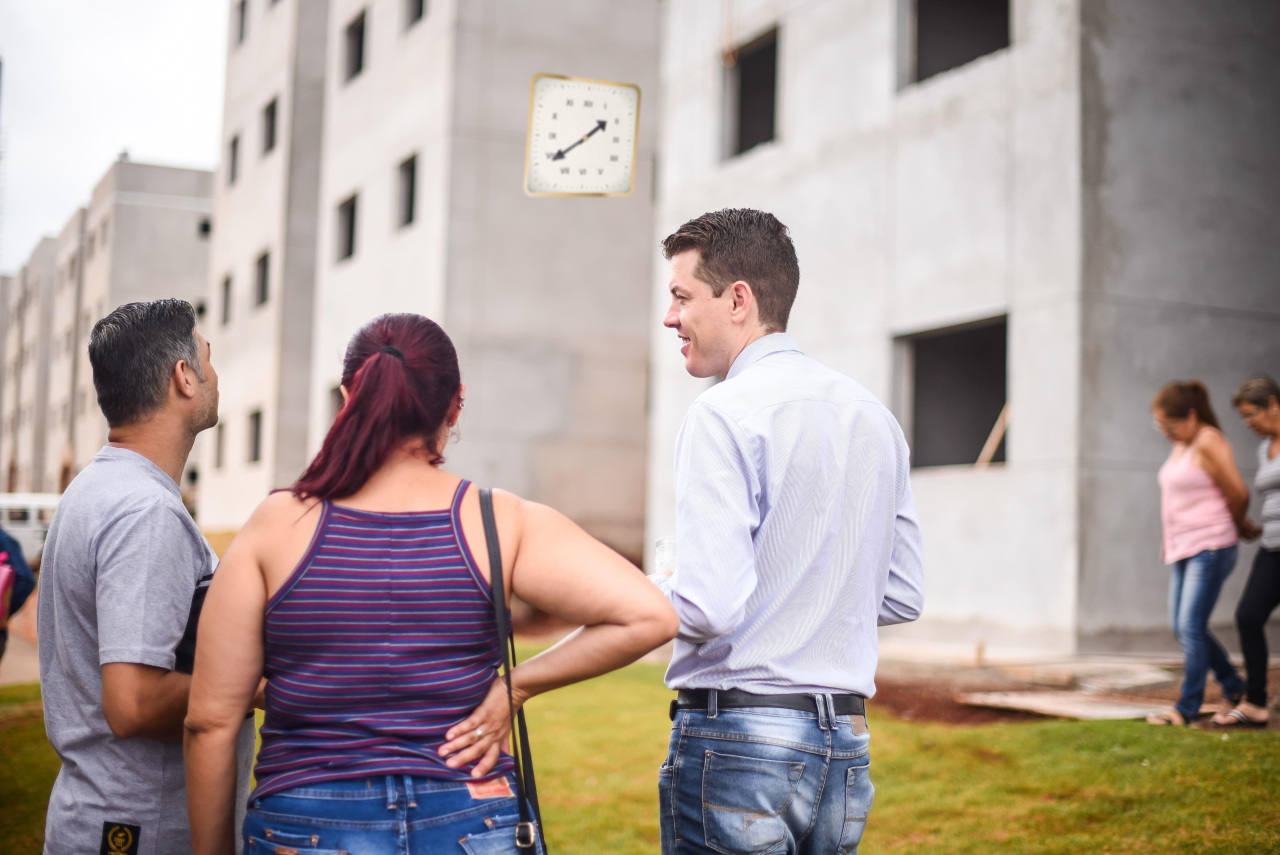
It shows 1h39
